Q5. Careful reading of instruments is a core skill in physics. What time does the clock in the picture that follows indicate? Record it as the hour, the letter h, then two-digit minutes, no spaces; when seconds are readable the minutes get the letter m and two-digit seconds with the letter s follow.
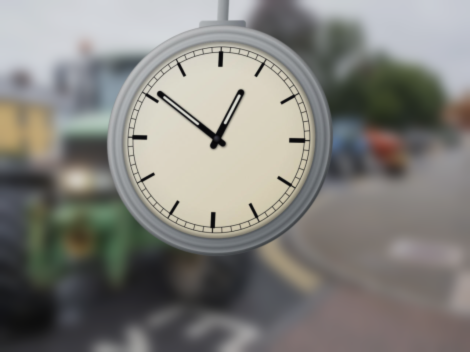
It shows 12h51
